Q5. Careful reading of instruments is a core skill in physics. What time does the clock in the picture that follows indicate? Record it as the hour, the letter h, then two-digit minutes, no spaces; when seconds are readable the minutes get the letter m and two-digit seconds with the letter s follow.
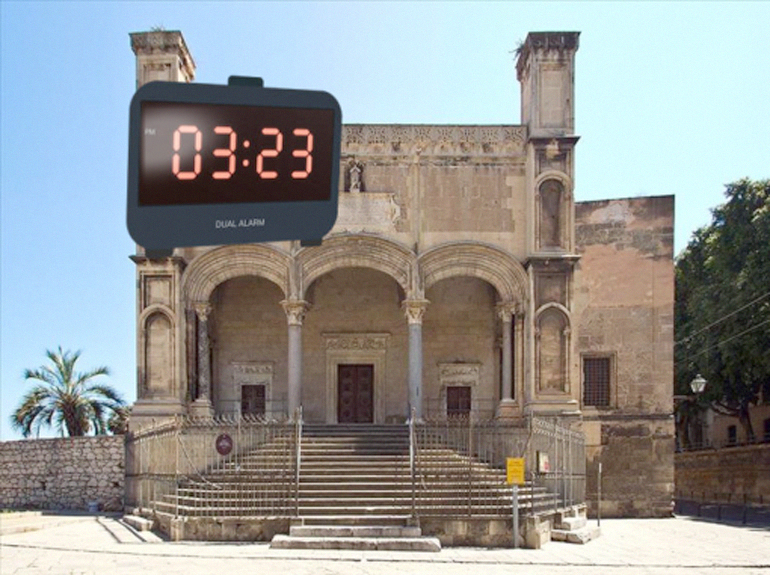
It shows 3h23
